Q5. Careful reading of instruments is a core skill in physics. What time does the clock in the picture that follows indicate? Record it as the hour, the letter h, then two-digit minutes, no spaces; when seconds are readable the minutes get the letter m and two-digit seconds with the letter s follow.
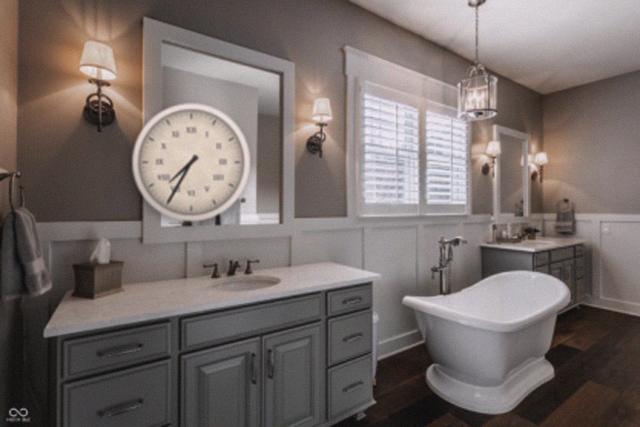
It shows 7h35
